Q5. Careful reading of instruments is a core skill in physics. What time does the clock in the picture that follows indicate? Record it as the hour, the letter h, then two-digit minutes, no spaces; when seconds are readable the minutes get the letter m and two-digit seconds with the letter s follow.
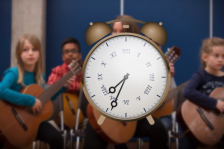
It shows 7h34
